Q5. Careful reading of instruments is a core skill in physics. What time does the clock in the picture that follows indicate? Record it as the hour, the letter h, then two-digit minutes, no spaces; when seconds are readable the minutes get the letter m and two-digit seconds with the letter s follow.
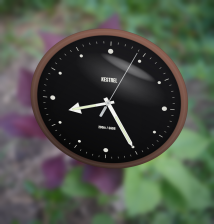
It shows 8h25m04s
